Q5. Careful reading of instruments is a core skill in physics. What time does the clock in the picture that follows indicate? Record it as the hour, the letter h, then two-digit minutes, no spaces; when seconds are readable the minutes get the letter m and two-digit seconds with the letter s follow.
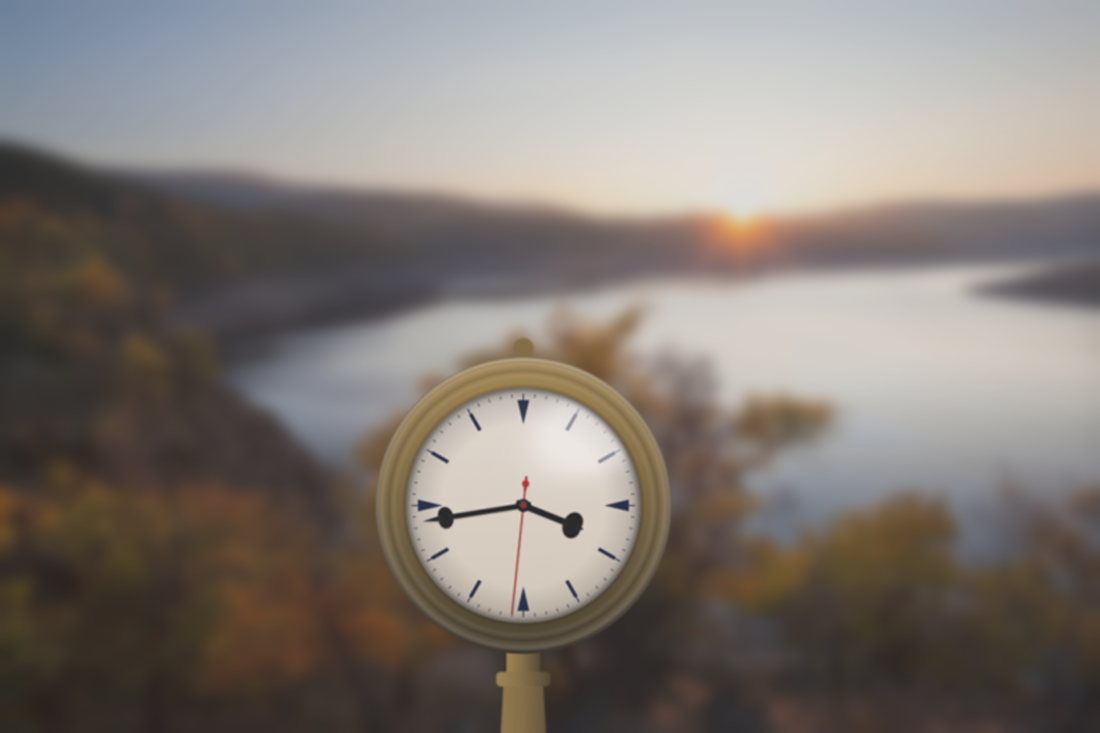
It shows 3h43m31s
